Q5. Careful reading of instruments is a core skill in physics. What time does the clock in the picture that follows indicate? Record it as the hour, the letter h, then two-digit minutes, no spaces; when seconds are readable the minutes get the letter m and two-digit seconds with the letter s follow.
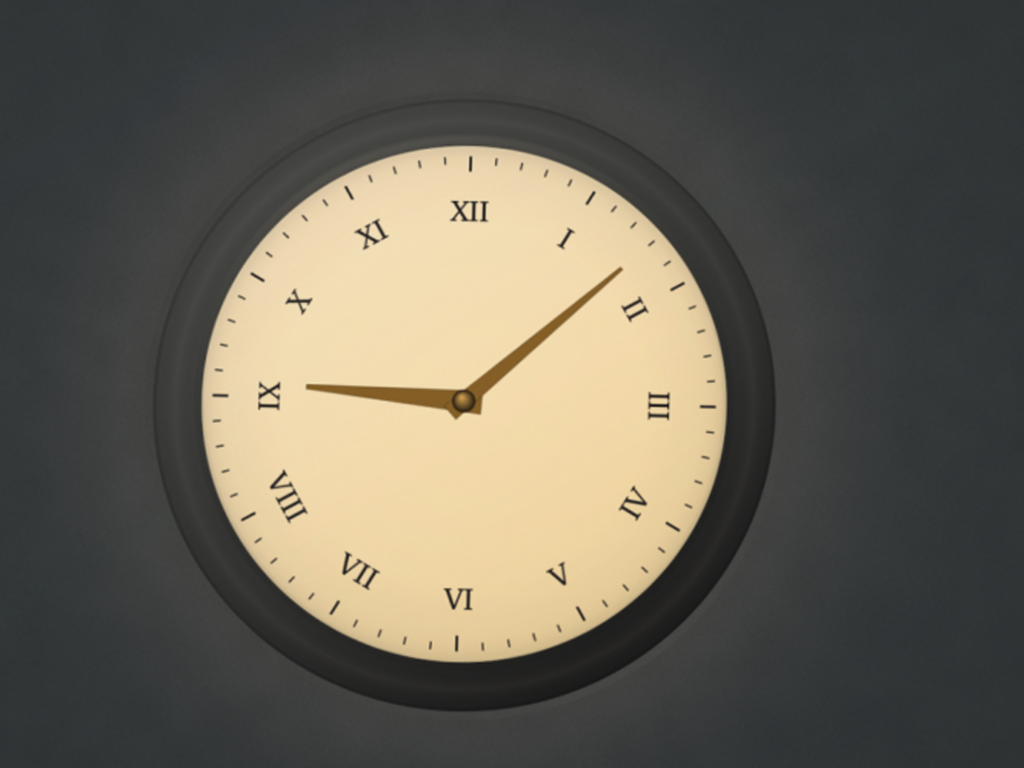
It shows 9h08
